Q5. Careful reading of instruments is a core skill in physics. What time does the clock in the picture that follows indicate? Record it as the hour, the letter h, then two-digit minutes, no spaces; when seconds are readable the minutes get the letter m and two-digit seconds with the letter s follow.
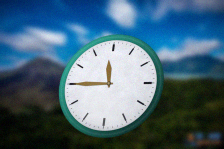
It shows 11h45
